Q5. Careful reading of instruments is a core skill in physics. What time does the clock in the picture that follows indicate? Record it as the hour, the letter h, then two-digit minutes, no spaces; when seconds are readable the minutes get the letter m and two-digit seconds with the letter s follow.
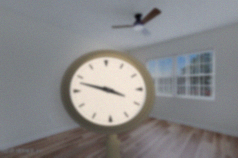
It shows 3h48
